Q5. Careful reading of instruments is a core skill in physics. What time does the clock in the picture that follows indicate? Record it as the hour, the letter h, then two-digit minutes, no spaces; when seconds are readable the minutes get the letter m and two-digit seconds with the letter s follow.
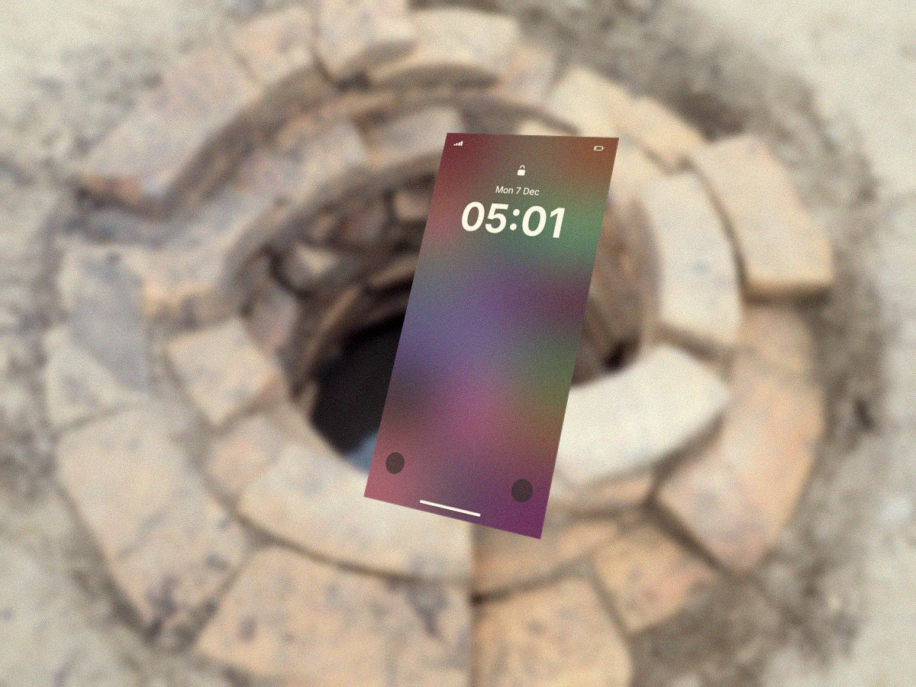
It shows 5h01
